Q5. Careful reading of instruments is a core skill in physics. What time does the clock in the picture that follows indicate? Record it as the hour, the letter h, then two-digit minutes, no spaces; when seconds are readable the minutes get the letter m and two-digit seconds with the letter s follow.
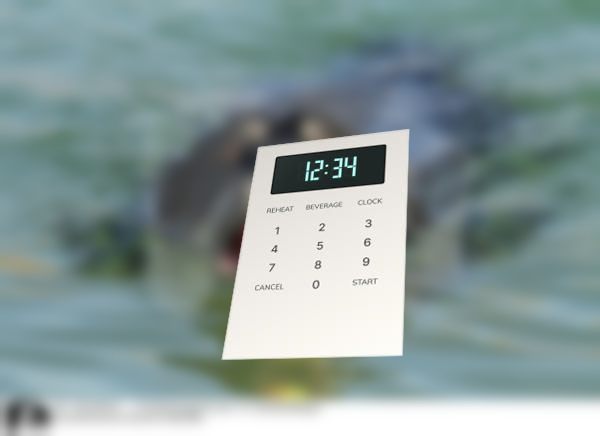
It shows 12h34
